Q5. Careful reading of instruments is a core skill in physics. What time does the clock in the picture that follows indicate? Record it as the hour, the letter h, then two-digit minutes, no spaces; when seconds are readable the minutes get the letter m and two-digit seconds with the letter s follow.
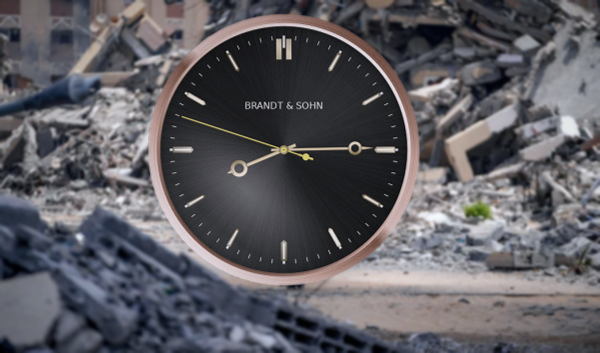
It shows 8h14m48s
